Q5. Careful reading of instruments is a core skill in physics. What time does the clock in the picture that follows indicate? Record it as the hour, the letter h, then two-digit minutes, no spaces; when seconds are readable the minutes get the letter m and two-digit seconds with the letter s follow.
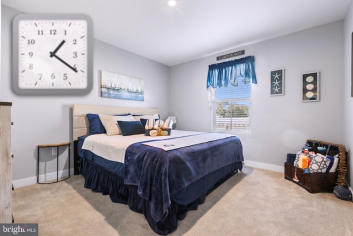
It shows 1h21
